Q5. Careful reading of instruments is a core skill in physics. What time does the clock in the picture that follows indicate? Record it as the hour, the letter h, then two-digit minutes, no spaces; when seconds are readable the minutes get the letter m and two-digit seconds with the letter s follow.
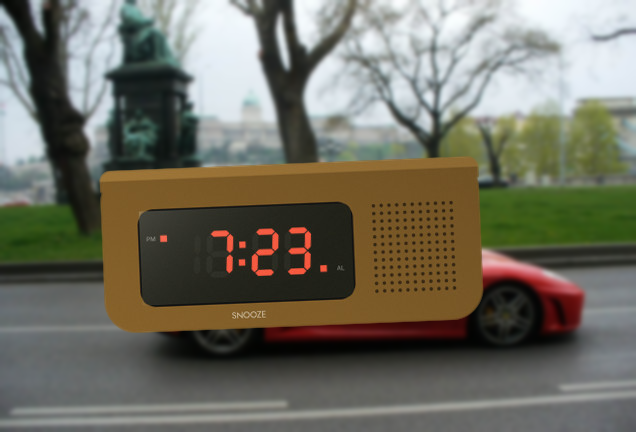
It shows 7h23
